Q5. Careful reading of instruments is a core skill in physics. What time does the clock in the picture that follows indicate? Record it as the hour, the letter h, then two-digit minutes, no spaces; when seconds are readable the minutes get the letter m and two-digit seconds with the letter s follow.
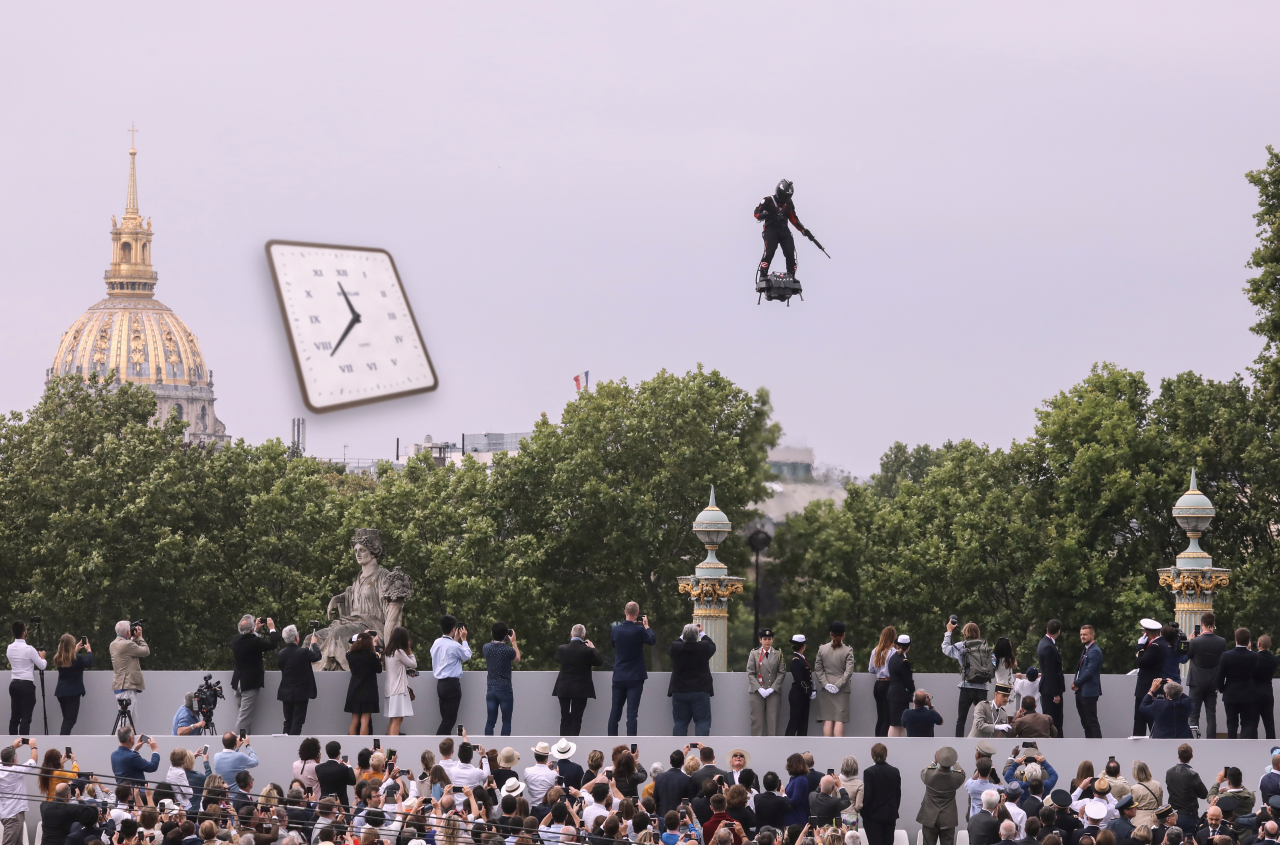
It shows 11h38
